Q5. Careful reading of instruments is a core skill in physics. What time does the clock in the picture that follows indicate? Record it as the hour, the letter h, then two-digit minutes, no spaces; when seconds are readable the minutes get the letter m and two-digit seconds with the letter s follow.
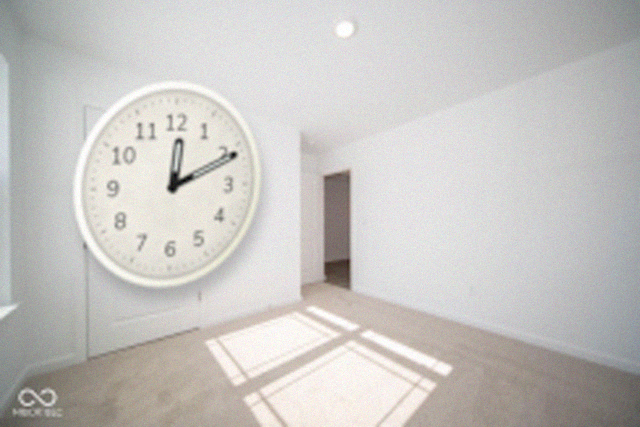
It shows 12h11
